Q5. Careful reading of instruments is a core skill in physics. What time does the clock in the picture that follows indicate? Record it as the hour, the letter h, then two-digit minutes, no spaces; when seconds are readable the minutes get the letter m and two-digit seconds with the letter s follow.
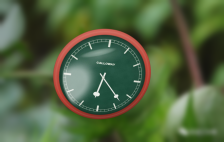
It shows 6h23
